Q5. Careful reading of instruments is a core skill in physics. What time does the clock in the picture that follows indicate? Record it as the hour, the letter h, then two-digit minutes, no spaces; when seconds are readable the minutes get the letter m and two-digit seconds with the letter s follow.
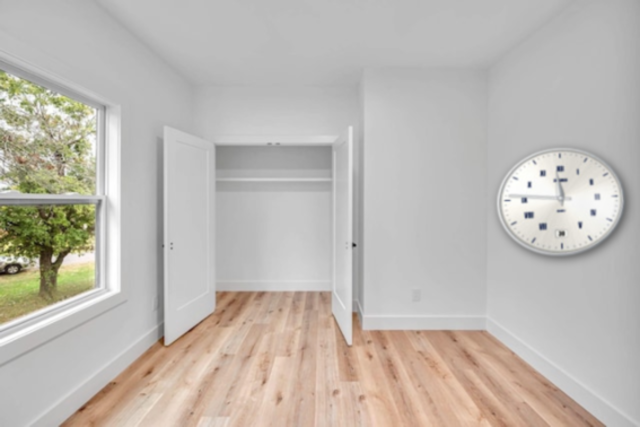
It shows 11h46
